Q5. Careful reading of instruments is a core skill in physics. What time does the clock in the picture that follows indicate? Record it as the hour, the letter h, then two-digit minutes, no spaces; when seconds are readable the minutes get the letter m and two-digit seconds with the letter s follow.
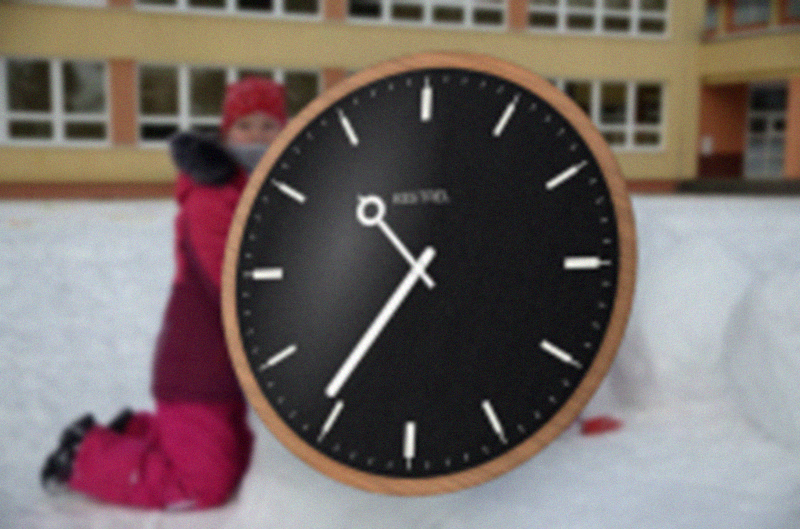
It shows 10h36
